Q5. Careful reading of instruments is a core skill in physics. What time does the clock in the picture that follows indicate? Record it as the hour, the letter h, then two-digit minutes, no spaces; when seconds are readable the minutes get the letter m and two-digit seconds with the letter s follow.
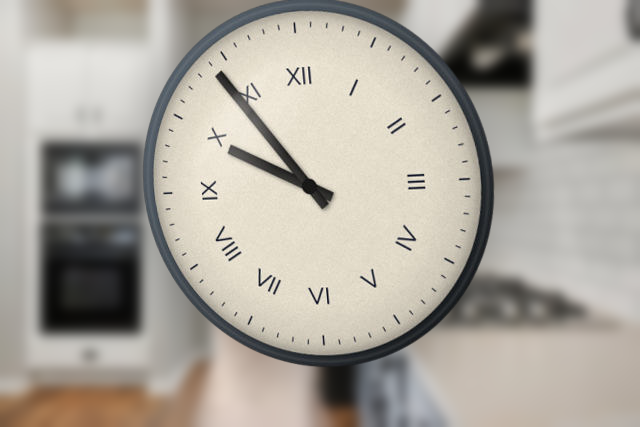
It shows 9h54
